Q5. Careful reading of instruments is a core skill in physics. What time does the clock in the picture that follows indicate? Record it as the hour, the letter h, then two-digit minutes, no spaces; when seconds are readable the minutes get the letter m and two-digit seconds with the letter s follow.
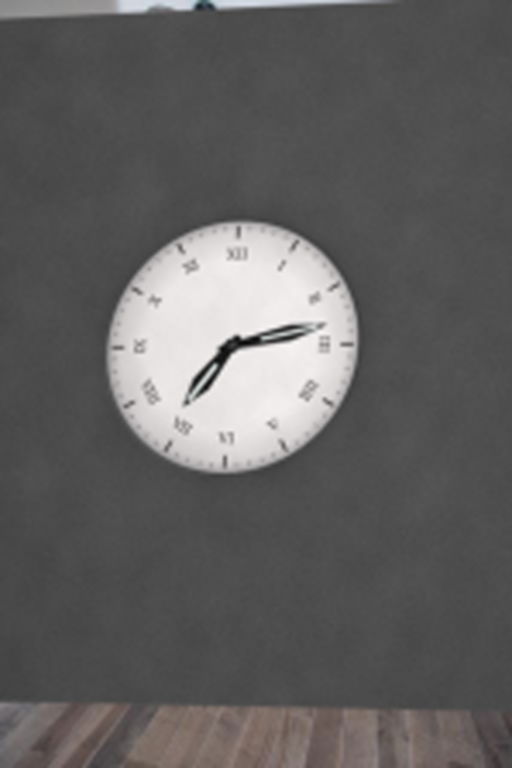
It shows 7h13
